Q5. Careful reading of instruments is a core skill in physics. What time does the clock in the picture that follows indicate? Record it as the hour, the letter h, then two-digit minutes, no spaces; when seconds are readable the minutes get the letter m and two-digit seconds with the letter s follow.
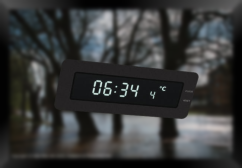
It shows 6h34
